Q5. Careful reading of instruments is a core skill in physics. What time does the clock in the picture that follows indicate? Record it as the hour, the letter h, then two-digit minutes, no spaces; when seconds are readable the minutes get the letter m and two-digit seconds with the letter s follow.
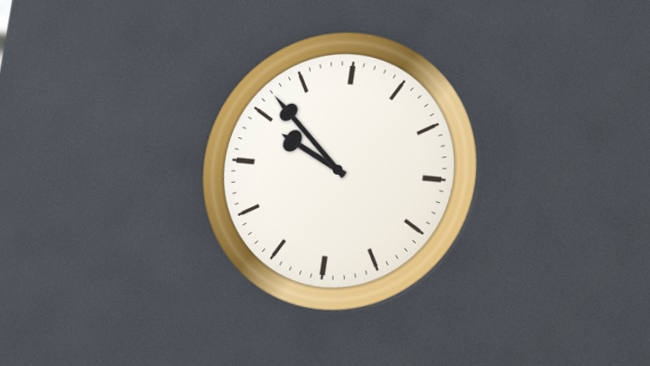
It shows 9h52
